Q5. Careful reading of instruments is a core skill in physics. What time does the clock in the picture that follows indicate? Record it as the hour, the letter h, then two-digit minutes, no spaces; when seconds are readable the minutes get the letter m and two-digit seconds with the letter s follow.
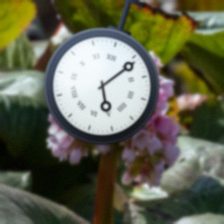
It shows 5h06
